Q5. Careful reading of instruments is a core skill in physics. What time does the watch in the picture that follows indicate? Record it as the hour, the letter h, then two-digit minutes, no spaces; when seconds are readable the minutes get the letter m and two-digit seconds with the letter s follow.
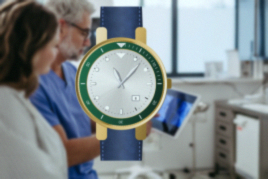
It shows 11h07
